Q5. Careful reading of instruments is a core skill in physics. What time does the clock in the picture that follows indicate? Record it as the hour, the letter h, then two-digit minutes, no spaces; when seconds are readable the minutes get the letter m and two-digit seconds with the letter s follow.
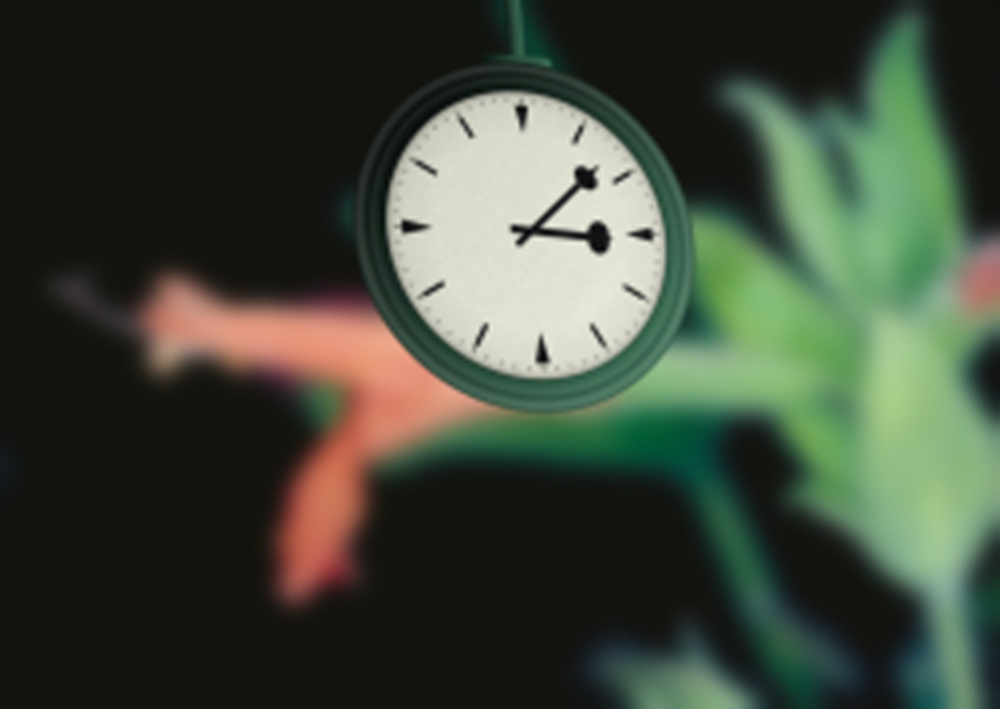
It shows 3h08
